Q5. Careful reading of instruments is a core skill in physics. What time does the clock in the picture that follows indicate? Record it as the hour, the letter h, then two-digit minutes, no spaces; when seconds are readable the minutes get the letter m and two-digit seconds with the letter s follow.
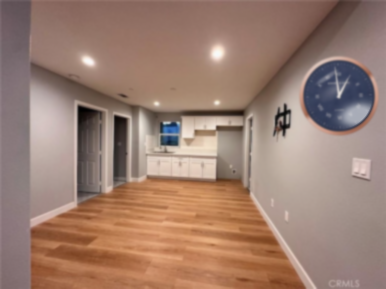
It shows 12h59
